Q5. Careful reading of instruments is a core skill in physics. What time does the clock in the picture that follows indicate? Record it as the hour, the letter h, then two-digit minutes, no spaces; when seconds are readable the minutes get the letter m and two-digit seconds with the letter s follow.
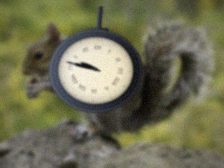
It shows 9h47
